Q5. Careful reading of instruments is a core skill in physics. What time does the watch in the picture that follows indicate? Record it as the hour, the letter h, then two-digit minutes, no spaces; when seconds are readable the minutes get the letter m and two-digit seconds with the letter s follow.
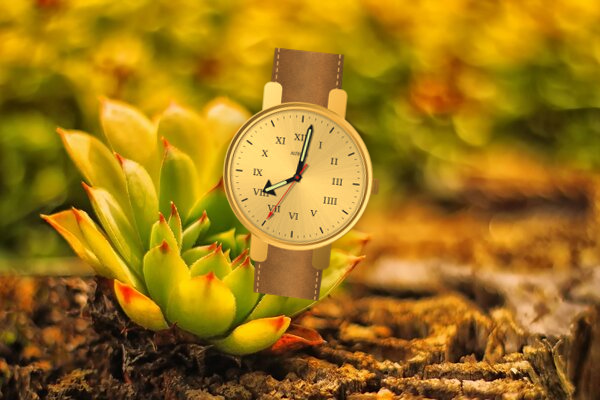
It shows 8h01m35s
